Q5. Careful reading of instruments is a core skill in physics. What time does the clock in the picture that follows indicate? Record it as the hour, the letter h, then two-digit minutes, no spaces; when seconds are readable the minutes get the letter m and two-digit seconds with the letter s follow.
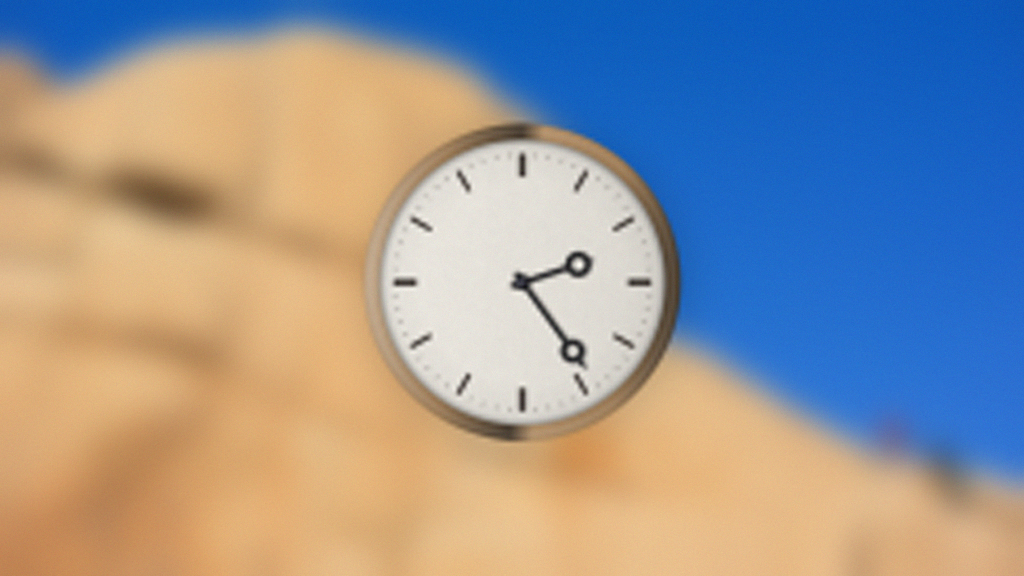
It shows 2h24
